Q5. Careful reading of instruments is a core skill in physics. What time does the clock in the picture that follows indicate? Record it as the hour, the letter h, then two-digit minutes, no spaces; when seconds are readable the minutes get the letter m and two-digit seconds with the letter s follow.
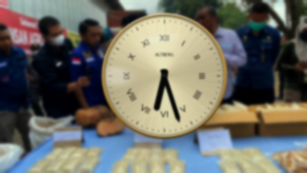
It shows 6h27
